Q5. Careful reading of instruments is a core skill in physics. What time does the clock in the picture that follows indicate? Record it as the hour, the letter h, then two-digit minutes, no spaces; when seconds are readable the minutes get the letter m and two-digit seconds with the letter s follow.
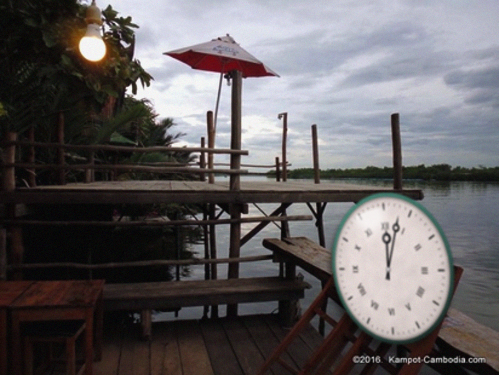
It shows 12h03
